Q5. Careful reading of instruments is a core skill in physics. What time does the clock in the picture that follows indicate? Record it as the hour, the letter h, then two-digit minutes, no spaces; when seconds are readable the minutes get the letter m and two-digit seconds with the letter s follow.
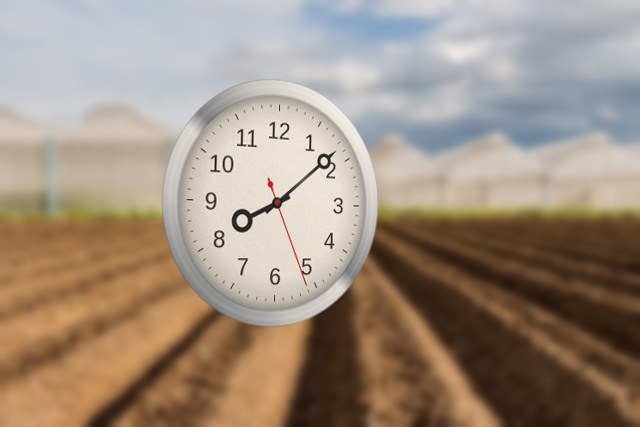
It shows 8h08m26s
